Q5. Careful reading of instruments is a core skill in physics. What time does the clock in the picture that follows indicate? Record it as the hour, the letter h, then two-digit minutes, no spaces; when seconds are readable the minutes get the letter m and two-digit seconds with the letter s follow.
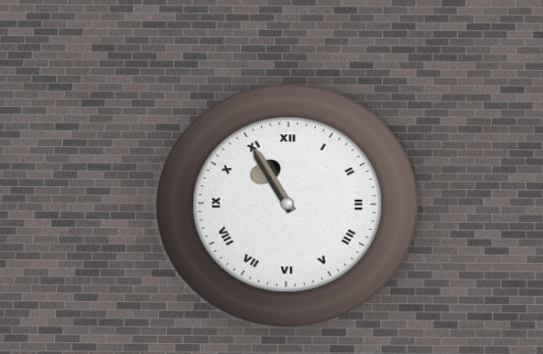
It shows 10h55
